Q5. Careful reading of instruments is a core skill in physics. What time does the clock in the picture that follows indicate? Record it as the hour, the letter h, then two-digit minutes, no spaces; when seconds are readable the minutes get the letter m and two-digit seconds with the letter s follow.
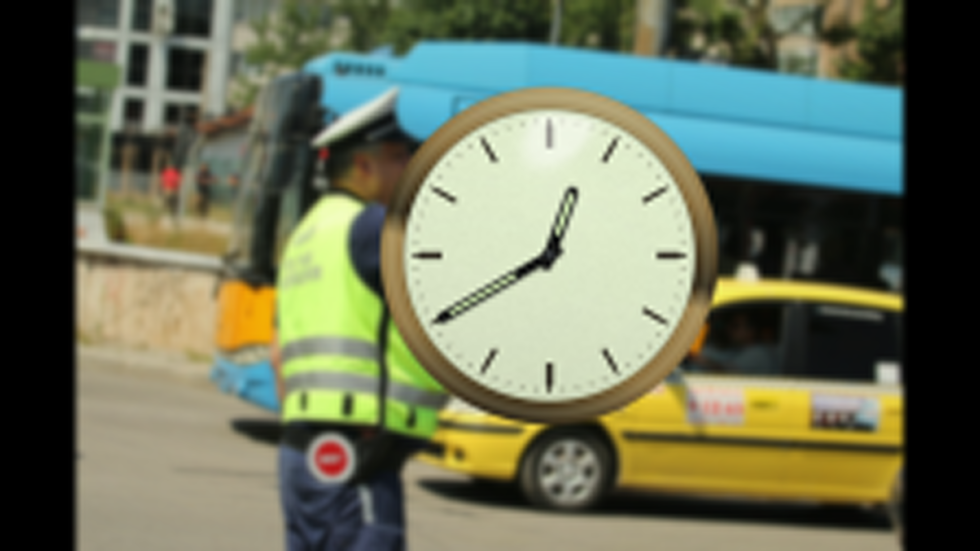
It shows 12h40
